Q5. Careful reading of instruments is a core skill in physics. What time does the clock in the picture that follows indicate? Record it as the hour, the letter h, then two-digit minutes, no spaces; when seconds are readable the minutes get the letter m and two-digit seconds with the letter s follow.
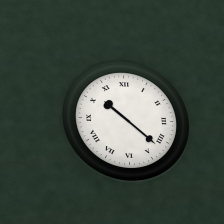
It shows 10h22
